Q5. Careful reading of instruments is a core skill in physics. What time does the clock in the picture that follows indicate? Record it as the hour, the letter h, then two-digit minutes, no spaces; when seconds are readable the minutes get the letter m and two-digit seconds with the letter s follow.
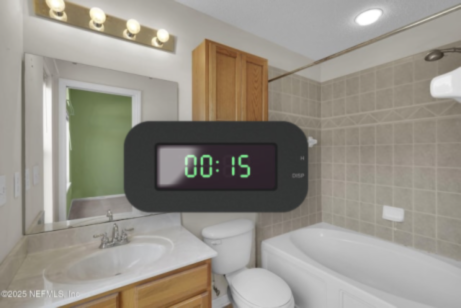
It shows 0h15
